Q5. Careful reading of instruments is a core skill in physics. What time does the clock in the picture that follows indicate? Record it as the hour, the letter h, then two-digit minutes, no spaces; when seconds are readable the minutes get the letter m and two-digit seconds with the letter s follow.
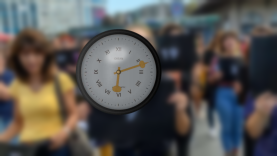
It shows 6h12
